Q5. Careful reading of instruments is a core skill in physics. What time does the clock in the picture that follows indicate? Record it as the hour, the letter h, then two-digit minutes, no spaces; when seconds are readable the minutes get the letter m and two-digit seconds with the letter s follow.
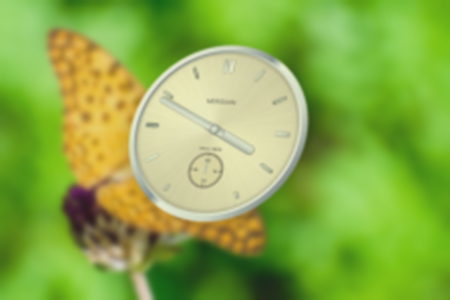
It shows 3h49
